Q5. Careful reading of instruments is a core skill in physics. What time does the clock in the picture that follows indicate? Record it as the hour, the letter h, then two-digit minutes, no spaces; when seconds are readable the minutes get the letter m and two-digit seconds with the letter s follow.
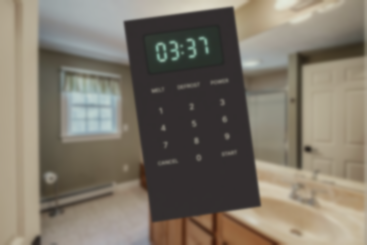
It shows 3h37
